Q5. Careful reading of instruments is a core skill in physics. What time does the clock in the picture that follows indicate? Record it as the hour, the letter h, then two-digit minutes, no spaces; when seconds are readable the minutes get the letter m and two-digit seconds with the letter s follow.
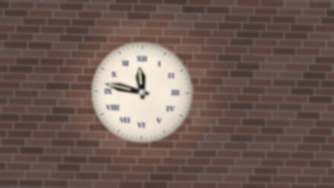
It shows 11h47
